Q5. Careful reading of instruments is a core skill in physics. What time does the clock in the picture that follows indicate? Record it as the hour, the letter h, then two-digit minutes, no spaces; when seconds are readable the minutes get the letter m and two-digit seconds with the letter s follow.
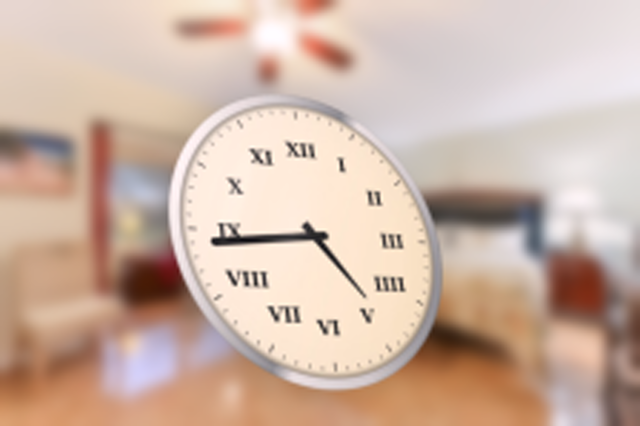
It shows 4h44
